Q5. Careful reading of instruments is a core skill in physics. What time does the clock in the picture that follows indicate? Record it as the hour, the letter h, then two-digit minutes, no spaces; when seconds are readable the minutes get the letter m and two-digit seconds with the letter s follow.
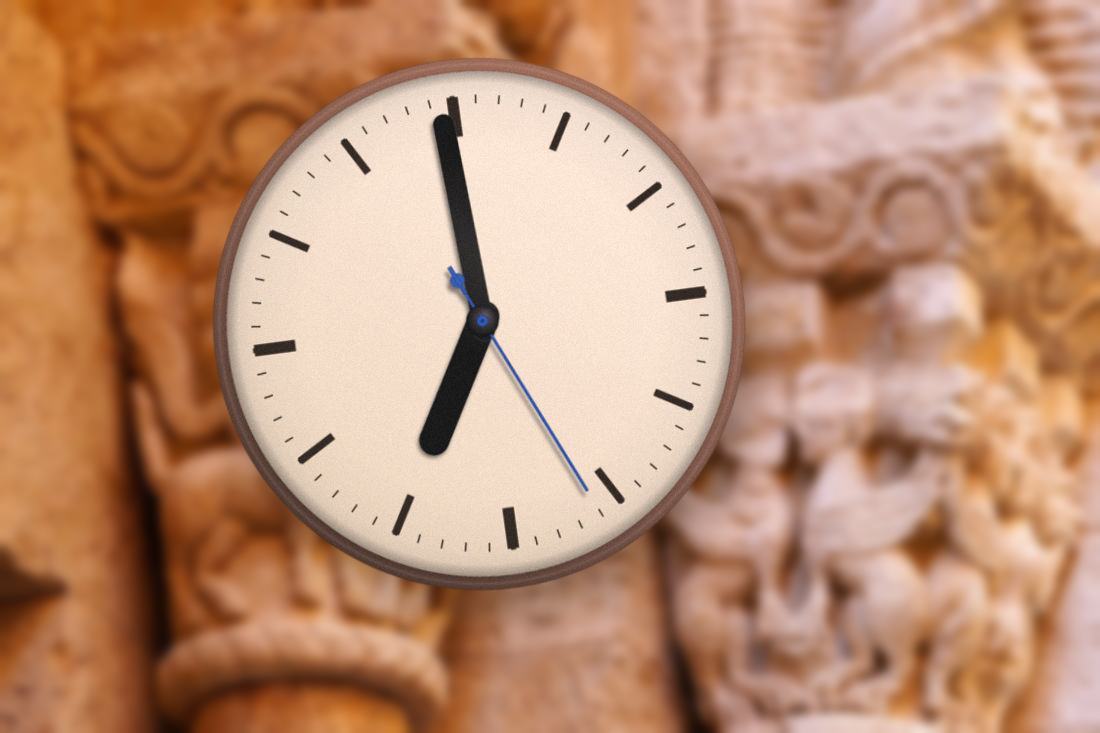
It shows 6h59m26s
